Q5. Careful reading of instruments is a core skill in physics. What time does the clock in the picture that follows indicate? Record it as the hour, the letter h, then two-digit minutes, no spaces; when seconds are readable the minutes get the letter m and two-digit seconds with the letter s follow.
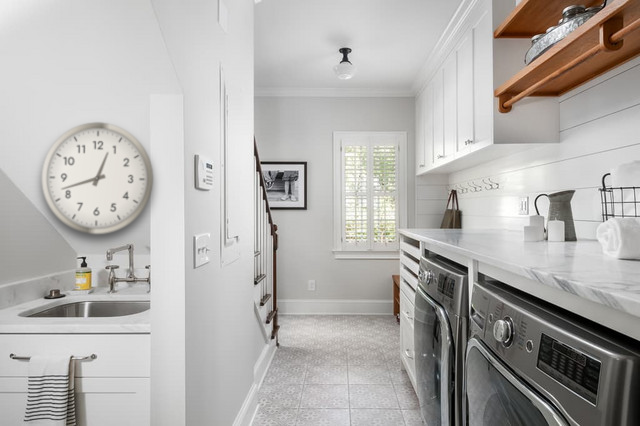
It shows 12h42
